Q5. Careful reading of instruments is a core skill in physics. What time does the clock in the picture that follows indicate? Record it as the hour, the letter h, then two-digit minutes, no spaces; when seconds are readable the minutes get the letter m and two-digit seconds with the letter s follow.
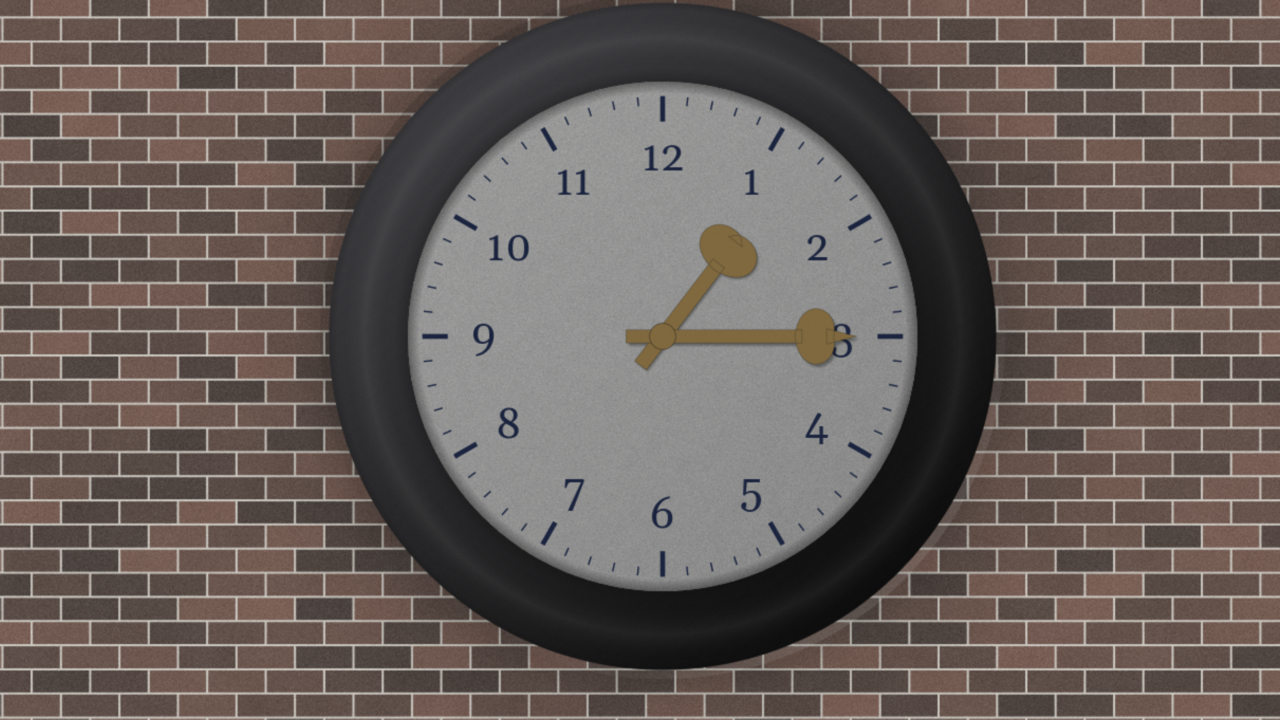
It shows 1h15
